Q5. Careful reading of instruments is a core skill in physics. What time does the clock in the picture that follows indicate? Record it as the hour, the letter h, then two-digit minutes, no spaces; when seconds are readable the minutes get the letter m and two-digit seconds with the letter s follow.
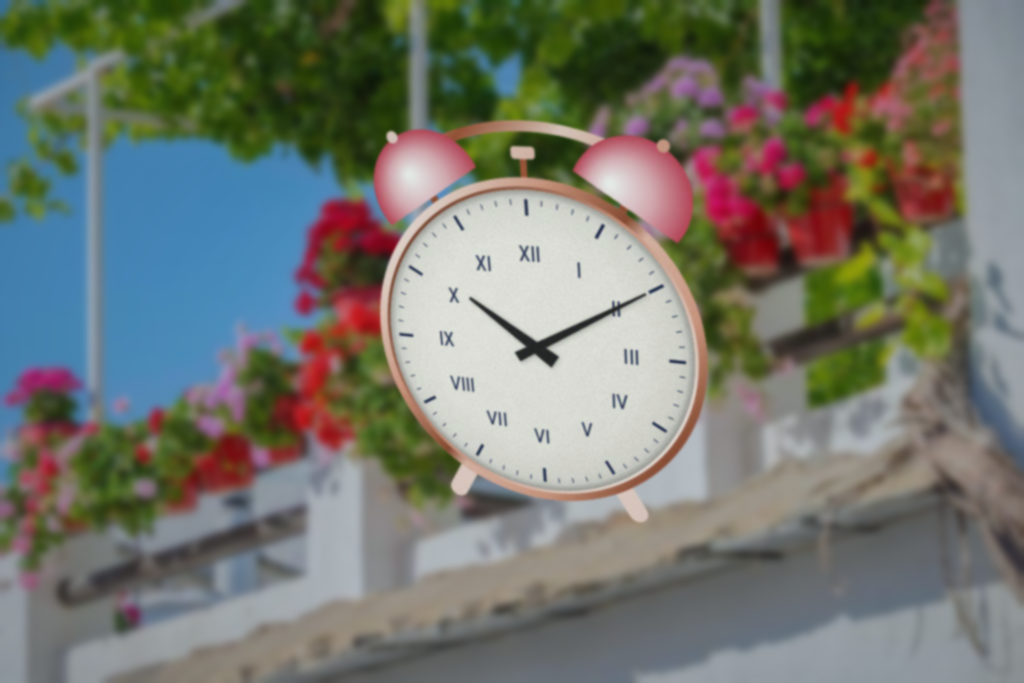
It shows 10h10
